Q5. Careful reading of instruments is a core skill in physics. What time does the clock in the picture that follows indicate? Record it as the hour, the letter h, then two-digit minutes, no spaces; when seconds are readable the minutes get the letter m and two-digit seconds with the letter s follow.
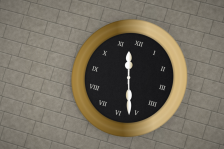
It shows 11h27
